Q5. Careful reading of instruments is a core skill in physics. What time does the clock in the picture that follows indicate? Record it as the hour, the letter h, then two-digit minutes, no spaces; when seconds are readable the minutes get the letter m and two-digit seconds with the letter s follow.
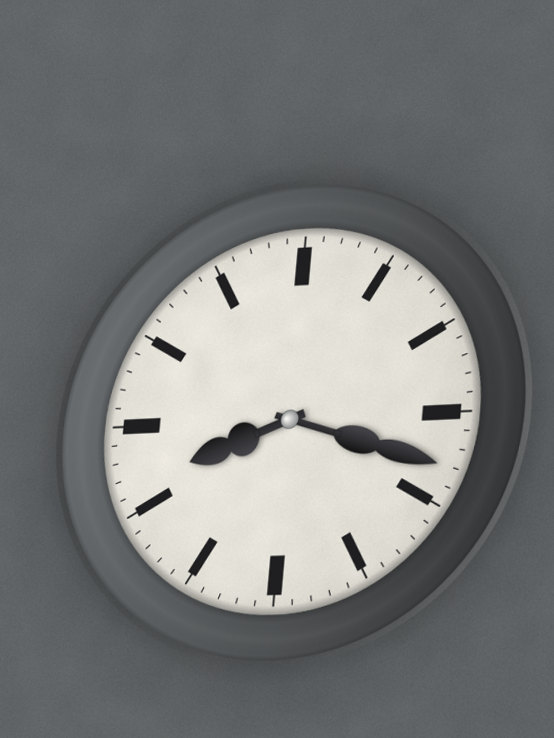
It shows 8h18
